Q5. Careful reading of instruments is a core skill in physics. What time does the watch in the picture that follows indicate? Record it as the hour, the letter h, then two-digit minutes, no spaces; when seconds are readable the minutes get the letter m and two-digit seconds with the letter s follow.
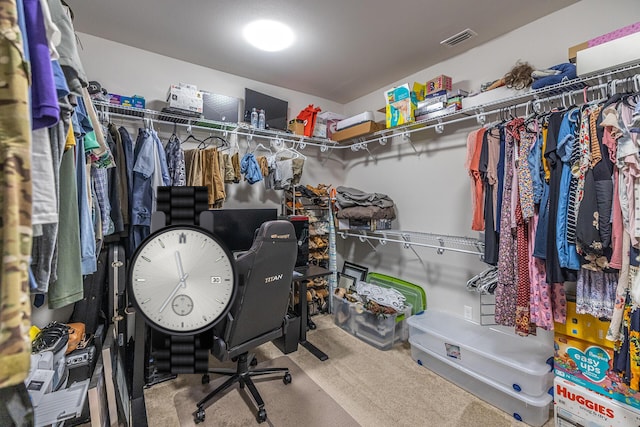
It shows 11h36
